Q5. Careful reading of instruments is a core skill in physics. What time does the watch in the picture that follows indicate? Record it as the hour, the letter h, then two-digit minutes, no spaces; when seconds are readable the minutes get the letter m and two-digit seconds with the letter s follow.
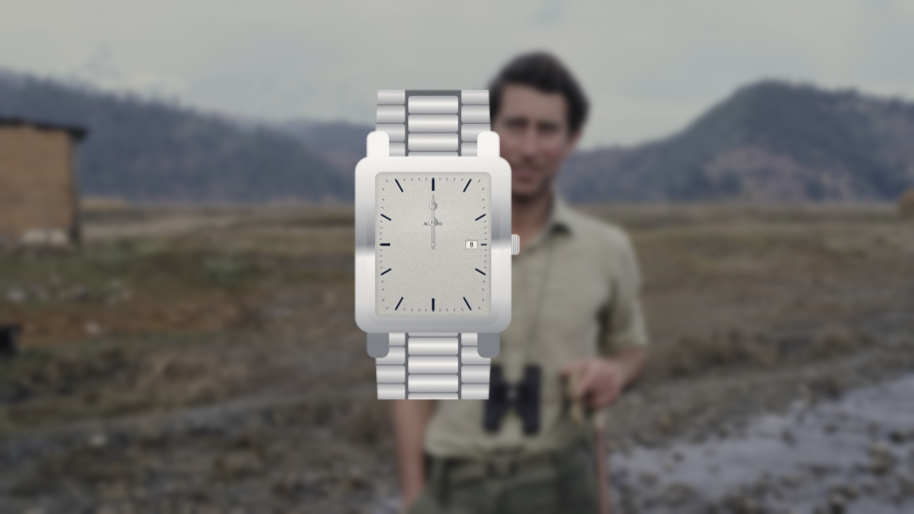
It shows 12h00
